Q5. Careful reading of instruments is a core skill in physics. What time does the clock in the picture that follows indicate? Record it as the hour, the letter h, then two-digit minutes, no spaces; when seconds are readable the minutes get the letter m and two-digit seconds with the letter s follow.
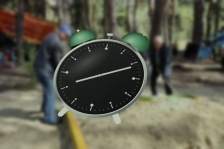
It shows 8h11
